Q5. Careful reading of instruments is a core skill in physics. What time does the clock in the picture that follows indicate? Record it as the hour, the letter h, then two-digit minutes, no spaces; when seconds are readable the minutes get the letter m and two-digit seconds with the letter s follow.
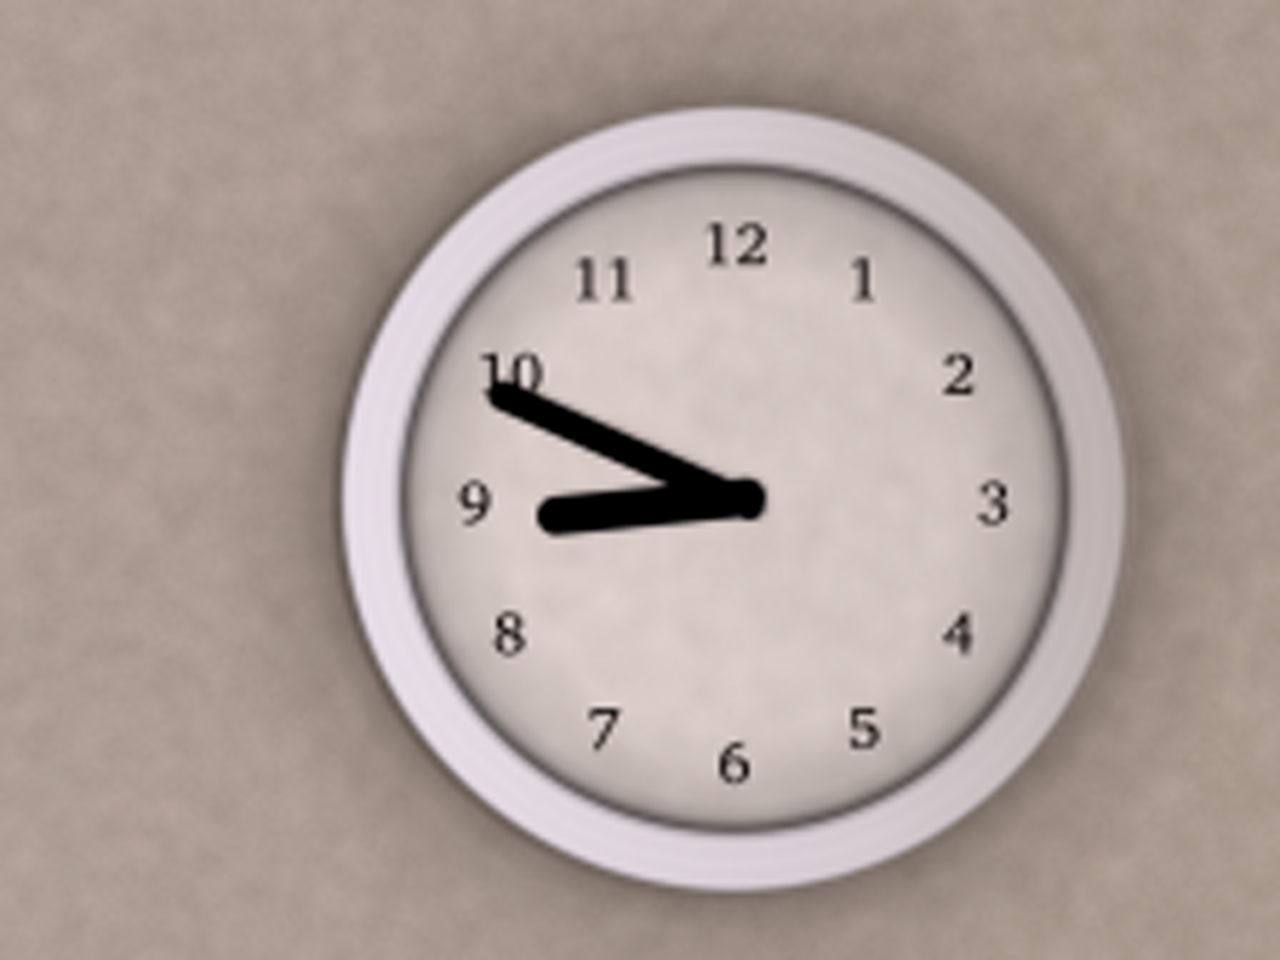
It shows 8h49
